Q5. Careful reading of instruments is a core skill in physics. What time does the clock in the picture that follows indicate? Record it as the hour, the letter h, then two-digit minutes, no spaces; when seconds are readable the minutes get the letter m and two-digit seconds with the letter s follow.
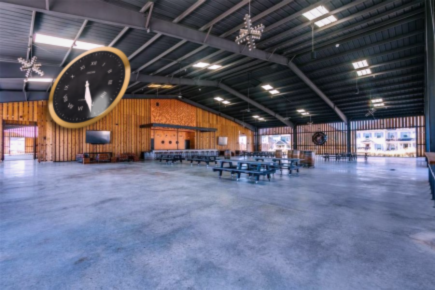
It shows 5h26
